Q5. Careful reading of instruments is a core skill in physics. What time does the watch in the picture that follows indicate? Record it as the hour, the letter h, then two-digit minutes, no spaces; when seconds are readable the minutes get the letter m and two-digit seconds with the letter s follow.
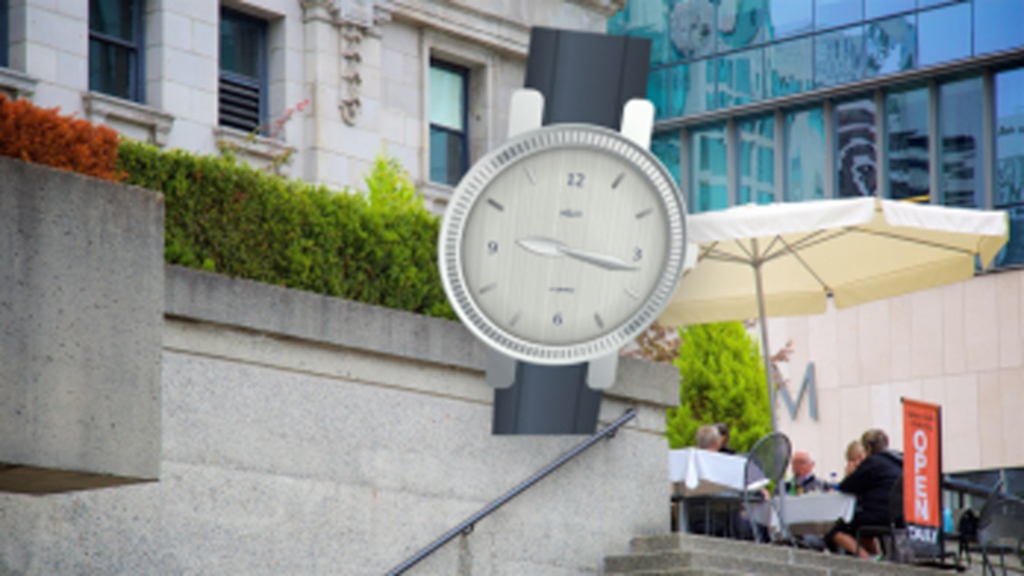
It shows 9h17
